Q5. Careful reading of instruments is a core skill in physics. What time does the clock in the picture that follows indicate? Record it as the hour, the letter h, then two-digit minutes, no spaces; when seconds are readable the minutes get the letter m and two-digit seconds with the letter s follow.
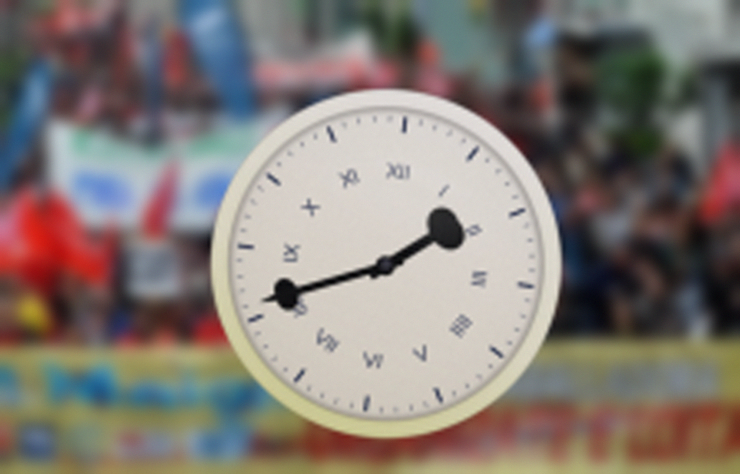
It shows 1h41
